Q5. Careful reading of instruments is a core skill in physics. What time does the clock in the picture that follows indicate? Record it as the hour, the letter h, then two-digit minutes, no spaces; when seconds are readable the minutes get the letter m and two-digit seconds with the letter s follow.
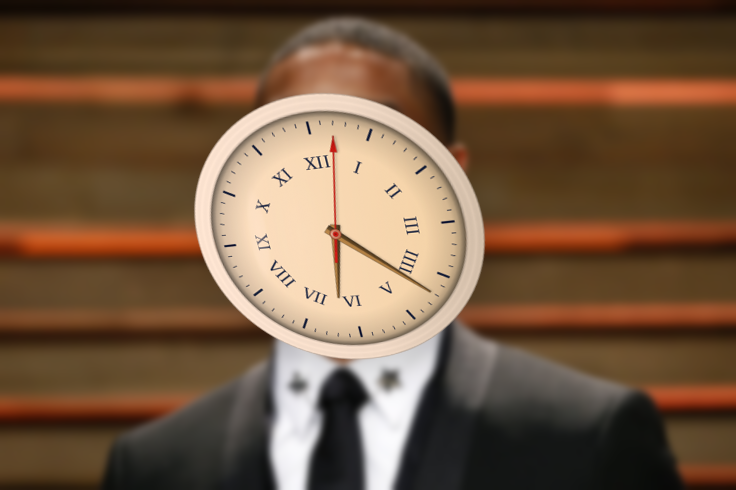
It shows 6h22m02s
